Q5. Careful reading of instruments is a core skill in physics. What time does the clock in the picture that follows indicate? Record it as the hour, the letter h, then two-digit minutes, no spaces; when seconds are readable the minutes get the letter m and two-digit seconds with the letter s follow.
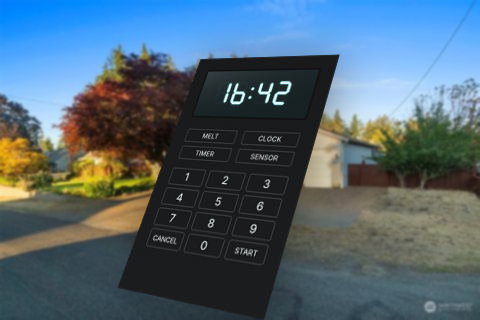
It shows 16h42
